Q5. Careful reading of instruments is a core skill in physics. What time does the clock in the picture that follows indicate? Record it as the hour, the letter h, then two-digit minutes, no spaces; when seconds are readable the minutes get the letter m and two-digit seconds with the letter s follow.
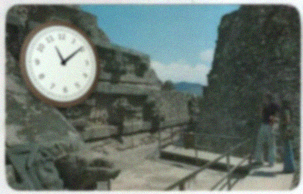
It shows 11h09
